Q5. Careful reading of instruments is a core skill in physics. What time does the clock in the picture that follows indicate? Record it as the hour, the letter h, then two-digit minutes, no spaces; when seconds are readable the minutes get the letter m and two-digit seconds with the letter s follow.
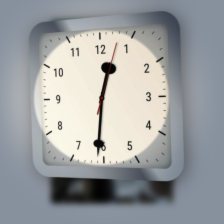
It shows 12h31m03s
